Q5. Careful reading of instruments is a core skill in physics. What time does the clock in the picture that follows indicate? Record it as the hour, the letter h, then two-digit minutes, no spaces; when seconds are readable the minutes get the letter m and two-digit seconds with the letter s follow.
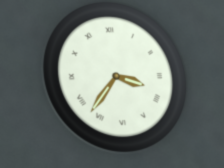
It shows 3h37
